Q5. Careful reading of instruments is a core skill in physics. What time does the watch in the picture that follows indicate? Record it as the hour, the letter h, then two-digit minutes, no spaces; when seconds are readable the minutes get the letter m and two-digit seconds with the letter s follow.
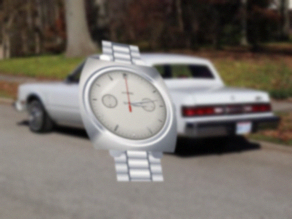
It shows 3h13
